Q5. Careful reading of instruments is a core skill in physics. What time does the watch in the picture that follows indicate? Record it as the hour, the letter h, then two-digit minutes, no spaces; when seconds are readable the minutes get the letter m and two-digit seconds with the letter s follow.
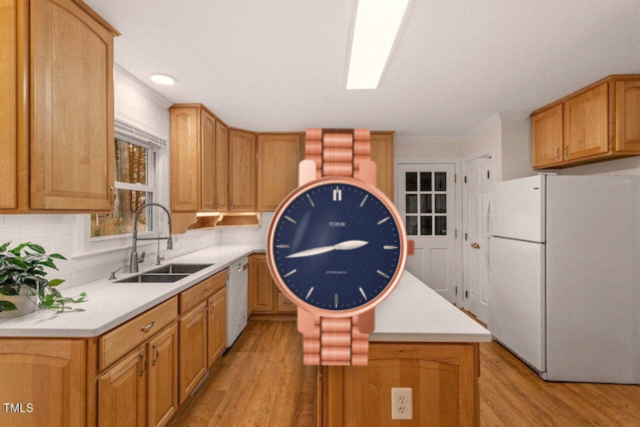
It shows 2h43
